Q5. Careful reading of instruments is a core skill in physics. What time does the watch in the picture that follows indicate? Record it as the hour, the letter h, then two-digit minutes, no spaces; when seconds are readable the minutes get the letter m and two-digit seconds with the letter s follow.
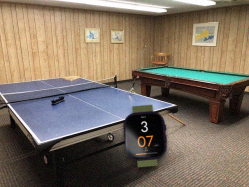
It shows 3h07
